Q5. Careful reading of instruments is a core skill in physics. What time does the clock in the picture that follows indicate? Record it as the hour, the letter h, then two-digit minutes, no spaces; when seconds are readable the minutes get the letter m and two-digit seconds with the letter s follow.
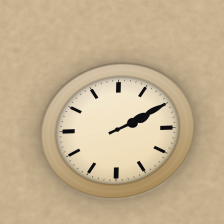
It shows 2h10
